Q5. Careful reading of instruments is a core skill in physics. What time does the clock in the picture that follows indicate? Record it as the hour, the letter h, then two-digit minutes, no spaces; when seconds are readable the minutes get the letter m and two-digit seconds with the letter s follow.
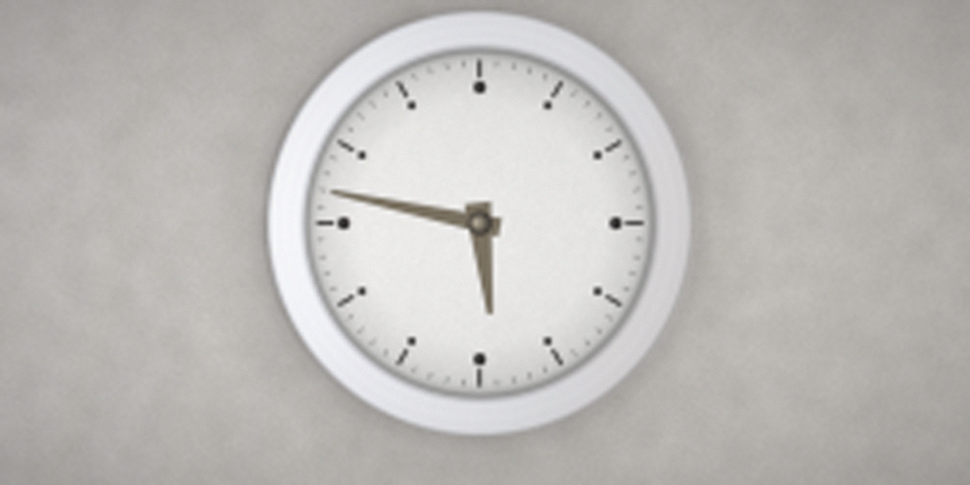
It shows 5h47
